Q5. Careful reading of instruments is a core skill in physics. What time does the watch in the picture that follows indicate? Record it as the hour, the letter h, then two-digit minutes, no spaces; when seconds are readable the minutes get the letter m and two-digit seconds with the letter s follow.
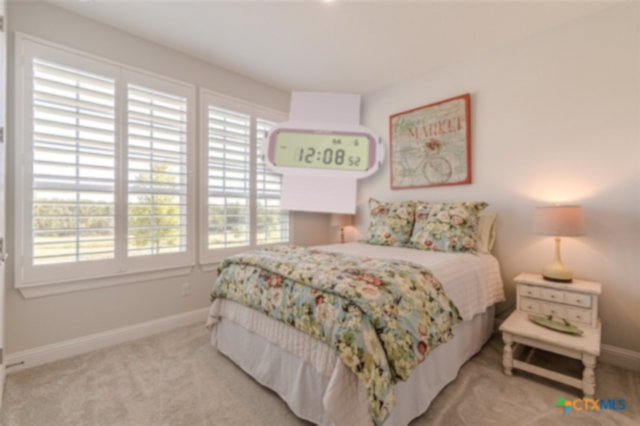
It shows 12h08
